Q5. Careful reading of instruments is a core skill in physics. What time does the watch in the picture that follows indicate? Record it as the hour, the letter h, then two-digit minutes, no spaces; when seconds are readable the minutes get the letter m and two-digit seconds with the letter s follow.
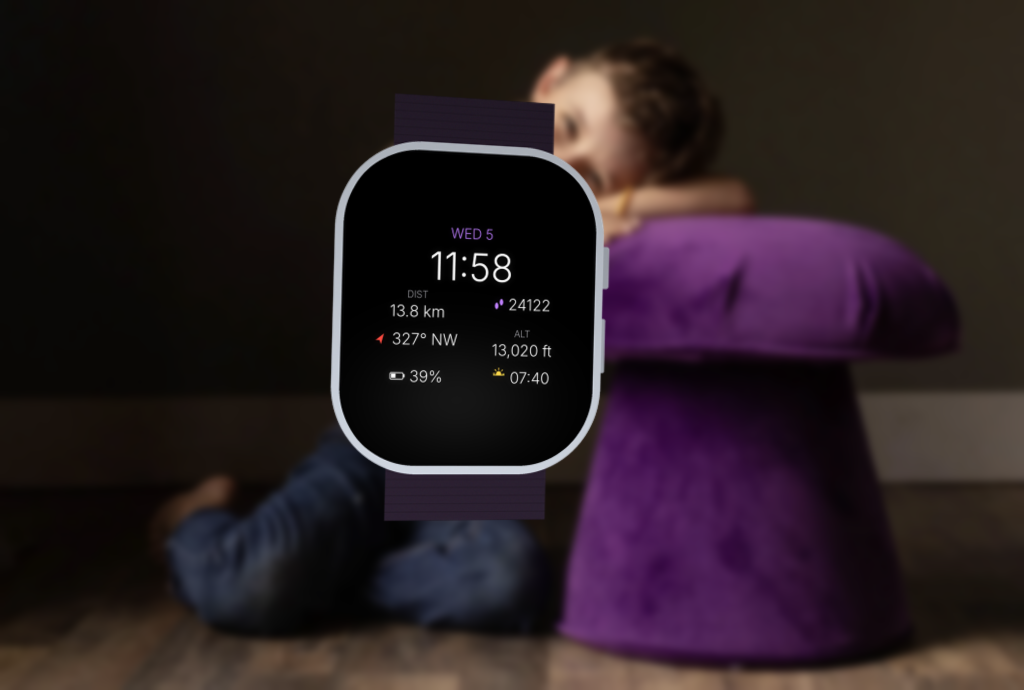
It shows 11h58
